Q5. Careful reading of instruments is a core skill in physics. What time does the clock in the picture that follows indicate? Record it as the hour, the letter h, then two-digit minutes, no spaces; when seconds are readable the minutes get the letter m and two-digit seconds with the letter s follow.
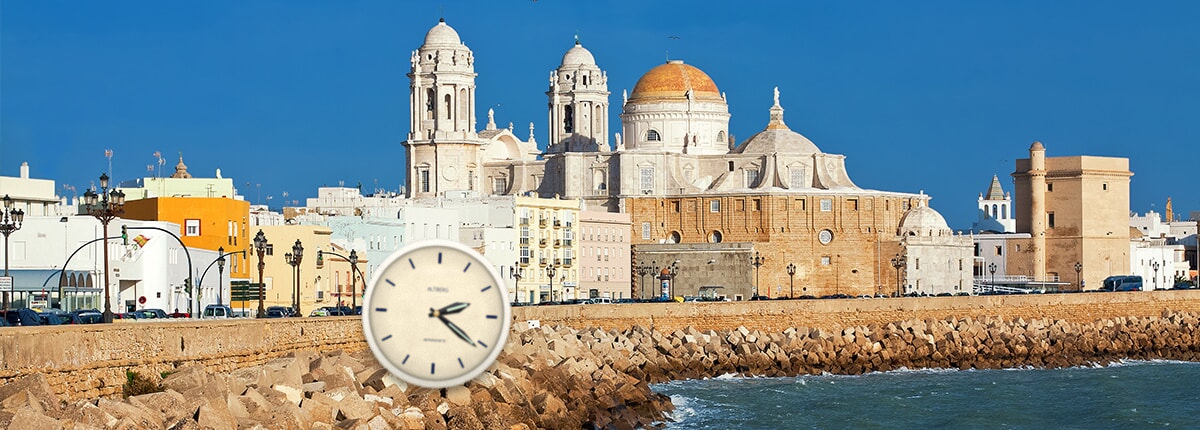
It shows 2h21
